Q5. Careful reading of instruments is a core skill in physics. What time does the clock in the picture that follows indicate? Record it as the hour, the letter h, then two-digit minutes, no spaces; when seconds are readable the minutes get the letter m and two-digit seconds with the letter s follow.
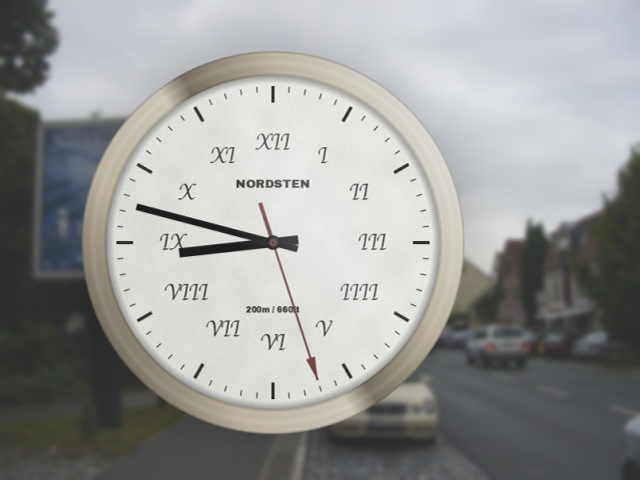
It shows 8h47m27s
